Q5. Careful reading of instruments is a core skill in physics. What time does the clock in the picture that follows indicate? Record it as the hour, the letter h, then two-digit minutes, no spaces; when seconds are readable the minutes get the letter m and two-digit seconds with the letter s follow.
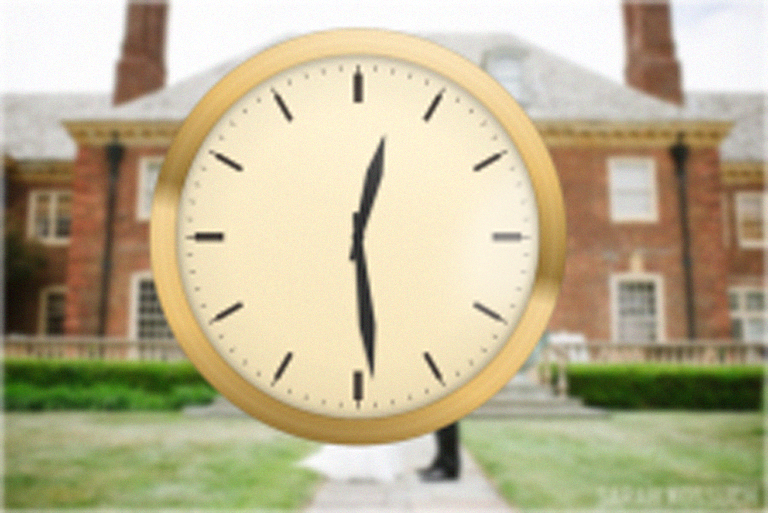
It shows 12h29
